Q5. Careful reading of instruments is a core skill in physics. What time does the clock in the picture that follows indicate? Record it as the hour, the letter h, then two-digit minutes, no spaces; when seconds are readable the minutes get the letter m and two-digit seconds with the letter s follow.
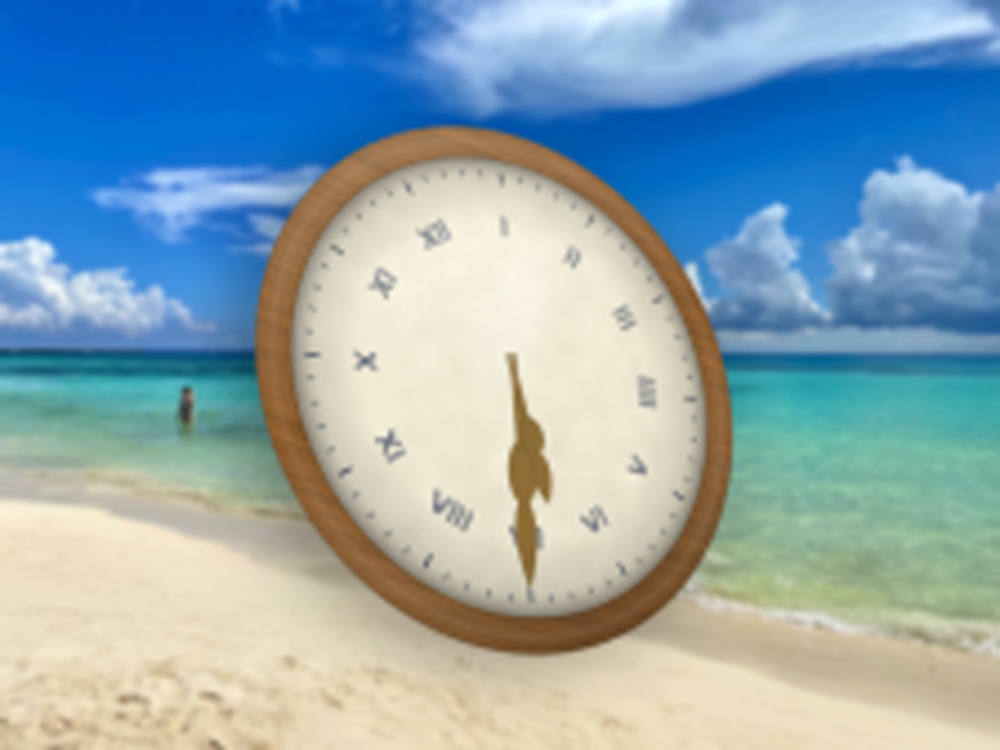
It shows 6h35
